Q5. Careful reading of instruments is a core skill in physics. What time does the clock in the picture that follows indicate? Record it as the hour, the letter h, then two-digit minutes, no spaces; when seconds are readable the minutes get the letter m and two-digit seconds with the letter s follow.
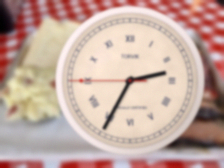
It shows 2h34m45s
